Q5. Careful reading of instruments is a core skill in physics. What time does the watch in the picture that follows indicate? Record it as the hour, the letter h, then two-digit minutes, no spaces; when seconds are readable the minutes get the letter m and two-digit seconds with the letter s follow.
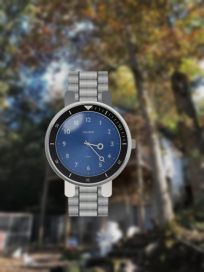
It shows 3h23
